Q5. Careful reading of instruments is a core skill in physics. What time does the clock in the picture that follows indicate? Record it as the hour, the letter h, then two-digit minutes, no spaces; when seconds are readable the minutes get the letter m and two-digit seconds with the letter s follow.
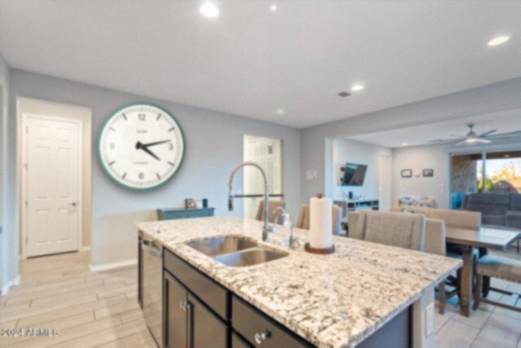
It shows 4h13
